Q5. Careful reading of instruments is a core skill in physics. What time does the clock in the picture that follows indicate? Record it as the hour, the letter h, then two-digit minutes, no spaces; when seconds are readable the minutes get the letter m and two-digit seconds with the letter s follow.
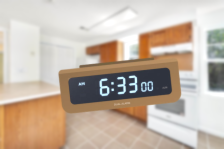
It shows 6h33m00s
